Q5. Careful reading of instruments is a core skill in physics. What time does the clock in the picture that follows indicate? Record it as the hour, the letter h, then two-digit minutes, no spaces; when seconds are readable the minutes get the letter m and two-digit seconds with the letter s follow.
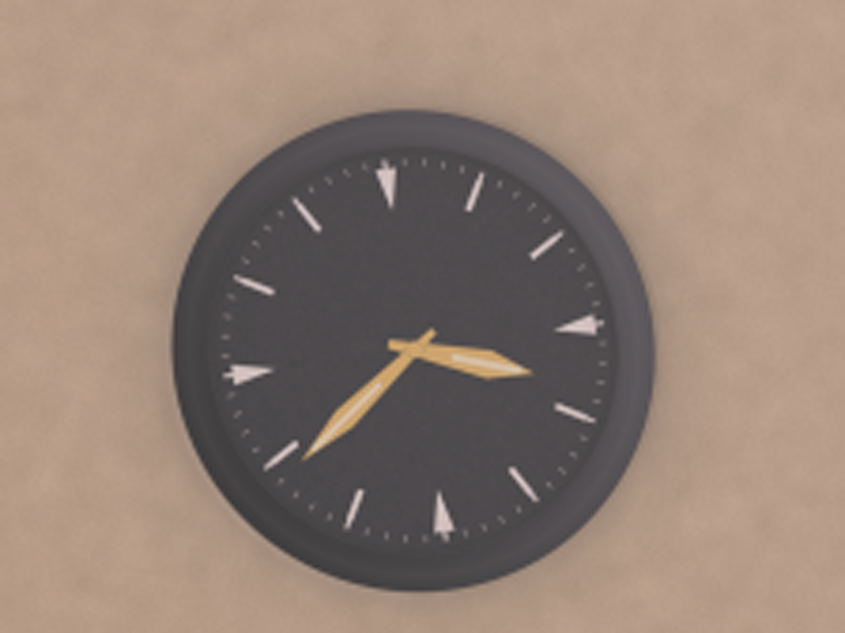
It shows 3h39
